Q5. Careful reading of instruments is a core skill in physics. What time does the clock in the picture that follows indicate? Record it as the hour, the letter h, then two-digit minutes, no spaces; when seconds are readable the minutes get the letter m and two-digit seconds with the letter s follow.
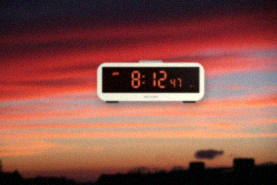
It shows 8h12m47s
